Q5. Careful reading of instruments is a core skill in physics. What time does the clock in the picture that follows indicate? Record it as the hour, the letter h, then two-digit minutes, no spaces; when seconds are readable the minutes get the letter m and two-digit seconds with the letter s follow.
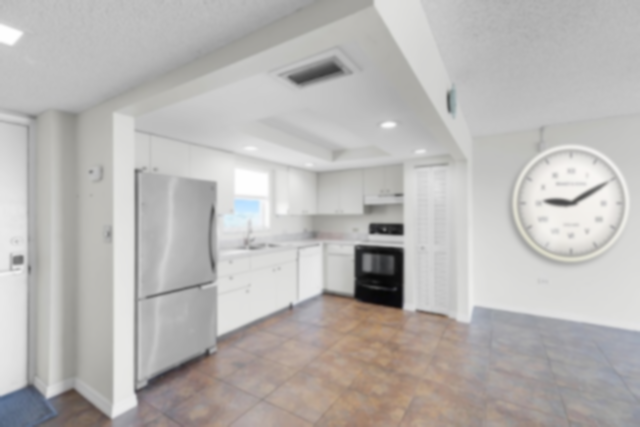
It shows 9h10
